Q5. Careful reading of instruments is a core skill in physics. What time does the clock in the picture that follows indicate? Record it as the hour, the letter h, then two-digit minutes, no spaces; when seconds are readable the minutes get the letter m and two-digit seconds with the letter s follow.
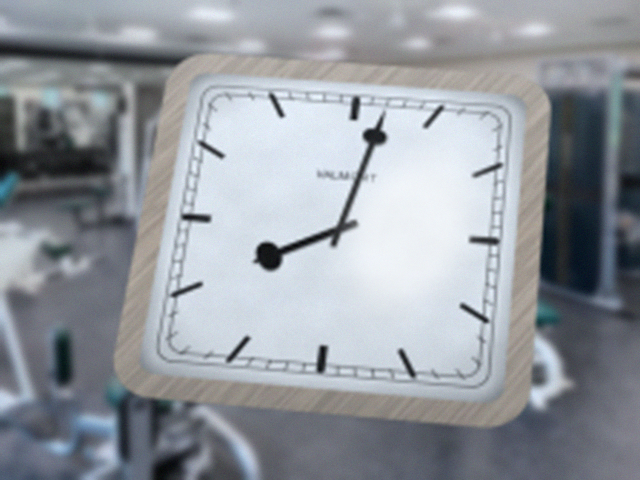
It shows 8h02
